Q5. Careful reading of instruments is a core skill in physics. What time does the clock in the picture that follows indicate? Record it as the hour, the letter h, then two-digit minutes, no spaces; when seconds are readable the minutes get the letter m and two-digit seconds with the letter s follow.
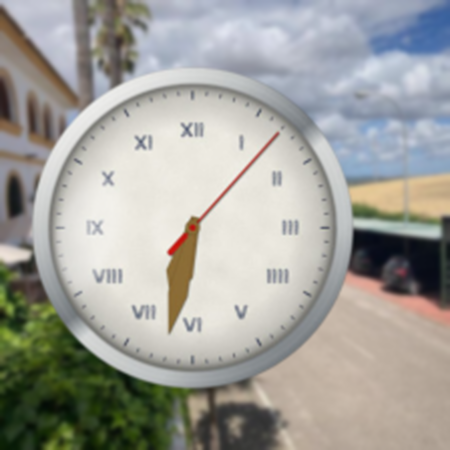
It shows 6h32m07s
